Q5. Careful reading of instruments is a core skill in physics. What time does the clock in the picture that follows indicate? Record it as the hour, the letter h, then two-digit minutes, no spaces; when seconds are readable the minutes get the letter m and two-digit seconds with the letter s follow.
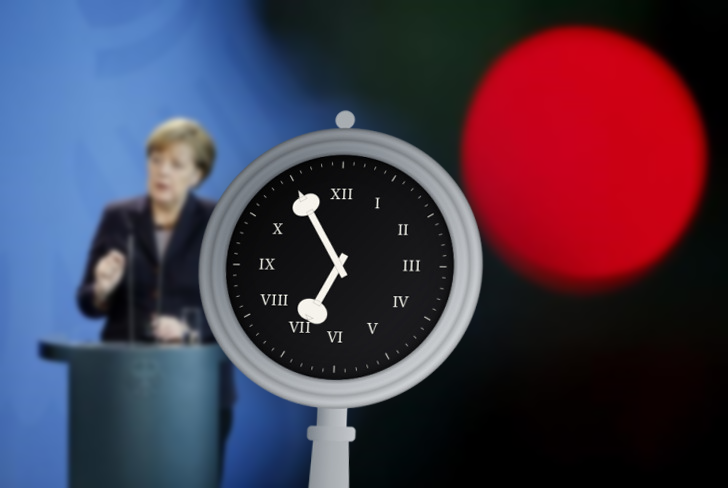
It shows 6h55
